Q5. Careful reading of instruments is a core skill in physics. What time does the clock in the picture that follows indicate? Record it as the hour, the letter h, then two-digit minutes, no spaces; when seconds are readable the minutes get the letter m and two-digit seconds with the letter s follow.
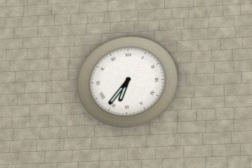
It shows 6h36
